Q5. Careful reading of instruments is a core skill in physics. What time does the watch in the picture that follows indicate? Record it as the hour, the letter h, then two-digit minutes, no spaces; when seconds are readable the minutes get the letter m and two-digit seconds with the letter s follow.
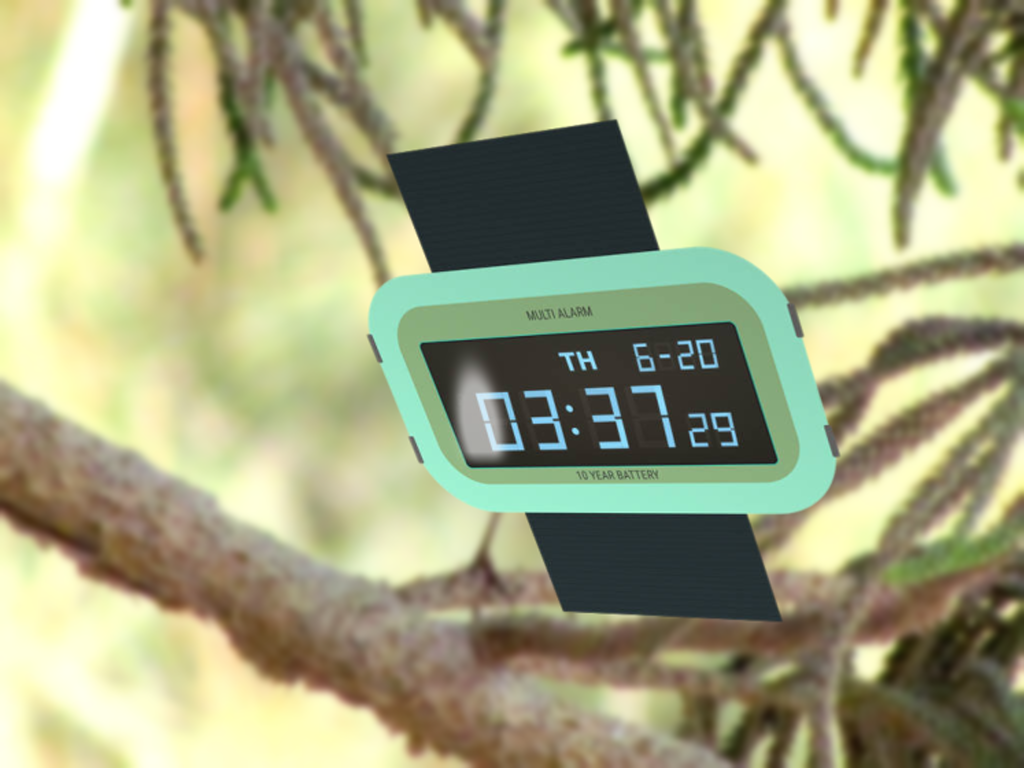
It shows 3h37m29s
